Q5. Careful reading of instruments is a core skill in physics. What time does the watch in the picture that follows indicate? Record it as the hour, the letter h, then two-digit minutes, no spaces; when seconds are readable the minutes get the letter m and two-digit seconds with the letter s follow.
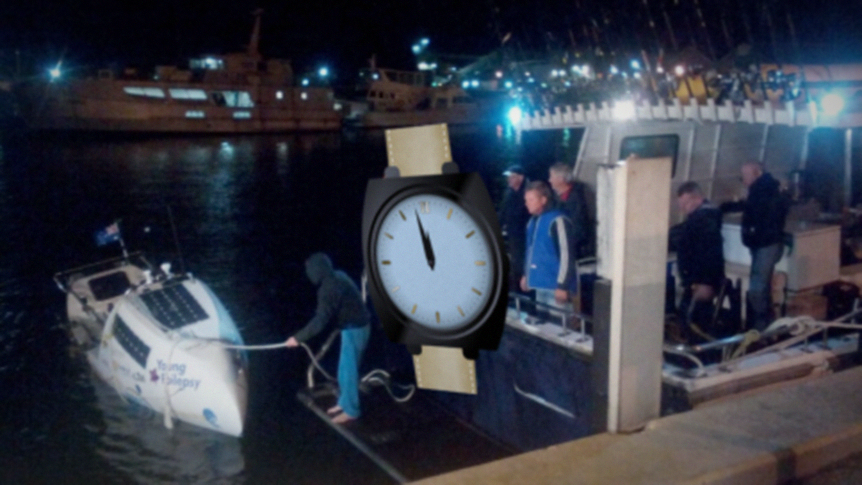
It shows 11h58
